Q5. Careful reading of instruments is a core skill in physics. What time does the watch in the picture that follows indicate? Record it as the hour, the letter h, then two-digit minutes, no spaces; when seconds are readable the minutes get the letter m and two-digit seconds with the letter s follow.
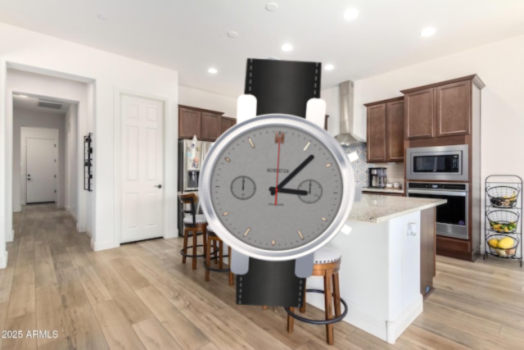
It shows 3h07
